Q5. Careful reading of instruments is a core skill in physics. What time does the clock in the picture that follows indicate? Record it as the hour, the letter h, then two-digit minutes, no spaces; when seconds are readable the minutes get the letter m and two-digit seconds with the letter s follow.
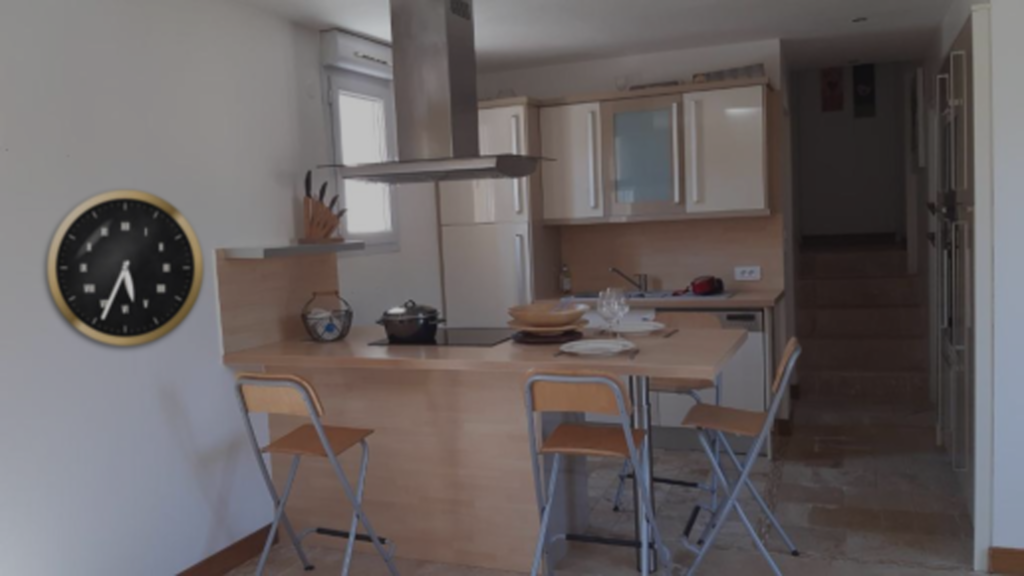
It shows 5h34
